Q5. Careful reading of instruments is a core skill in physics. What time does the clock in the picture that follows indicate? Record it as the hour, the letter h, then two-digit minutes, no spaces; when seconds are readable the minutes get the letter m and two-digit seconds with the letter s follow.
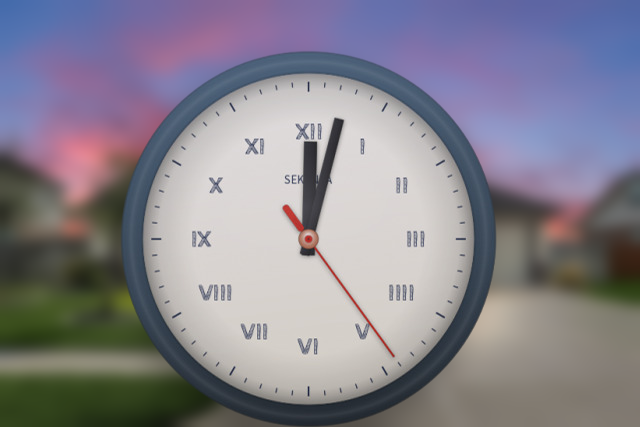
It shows 12h02m24s
